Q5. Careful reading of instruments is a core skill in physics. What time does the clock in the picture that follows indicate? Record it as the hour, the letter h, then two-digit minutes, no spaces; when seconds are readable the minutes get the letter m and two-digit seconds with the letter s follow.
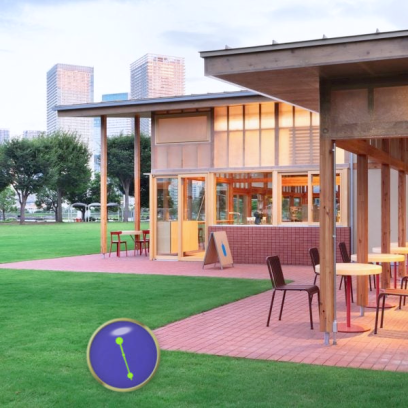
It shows 11h27
